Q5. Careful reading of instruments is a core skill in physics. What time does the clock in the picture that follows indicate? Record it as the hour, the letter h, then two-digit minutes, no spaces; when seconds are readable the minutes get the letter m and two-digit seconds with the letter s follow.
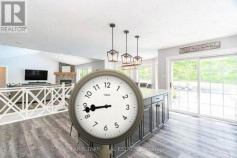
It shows 8h43
